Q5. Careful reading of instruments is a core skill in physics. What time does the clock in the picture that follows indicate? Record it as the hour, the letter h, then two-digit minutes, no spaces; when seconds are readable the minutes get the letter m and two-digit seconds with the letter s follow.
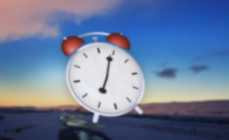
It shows 7h04
